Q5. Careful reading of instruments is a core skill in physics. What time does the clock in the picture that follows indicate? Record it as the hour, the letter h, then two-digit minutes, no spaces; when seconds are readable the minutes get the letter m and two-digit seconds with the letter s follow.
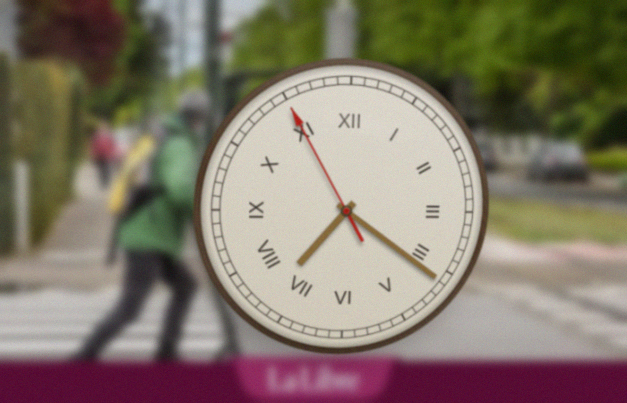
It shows 7h20m55s
